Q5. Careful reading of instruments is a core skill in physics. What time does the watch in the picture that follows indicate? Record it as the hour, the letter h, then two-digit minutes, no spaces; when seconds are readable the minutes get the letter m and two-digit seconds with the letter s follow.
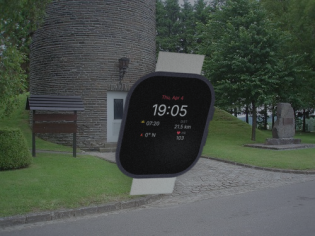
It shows 19h05
